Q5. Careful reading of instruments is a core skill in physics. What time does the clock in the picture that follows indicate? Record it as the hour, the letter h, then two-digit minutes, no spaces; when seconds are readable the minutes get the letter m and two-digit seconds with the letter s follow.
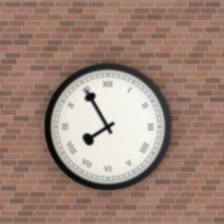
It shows 7h55
